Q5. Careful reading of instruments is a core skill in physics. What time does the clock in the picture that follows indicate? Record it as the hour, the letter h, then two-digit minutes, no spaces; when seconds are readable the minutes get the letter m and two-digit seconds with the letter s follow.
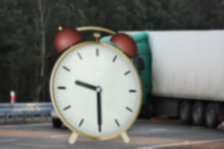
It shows 9h30
